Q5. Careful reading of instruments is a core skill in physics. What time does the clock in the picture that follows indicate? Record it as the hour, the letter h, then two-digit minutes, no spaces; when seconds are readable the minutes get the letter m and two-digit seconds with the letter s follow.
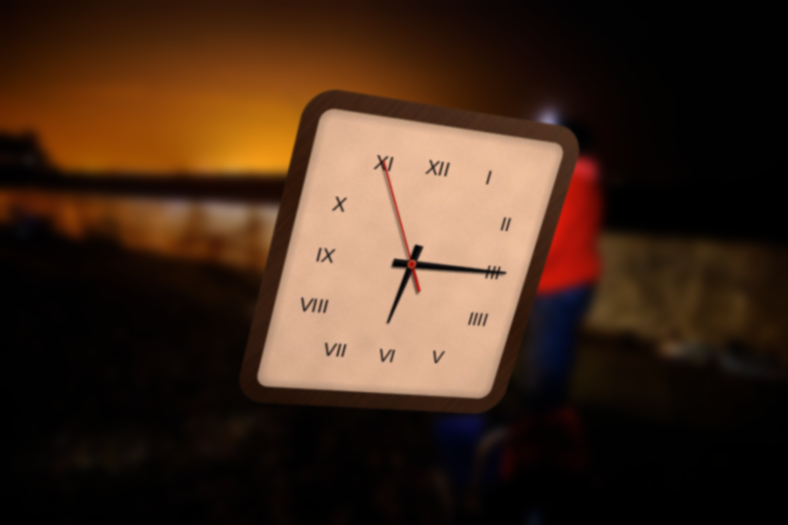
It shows 6h14m55s
